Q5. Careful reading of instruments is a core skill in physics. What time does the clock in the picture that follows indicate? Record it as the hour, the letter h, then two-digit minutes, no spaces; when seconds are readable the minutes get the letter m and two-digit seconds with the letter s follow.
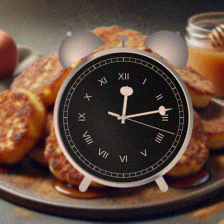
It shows 12h13m18s
